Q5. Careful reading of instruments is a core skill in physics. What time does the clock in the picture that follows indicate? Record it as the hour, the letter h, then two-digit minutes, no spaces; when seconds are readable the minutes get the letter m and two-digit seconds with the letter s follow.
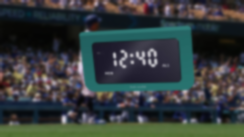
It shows 12h40
